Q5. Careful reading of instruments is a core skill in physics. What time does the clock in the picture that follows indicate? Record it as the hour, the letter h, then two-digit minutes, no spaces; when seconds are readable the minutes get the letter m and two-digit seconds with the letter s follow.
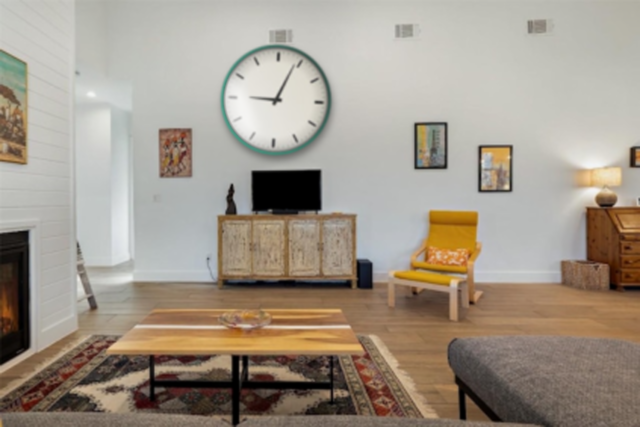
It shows 9h04
